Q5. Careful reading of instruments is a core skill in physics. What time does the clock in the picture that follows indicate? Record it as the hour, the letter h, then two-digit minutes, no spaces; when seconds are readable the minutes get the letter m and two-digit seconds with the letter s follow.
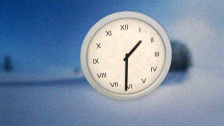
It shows 1h31
